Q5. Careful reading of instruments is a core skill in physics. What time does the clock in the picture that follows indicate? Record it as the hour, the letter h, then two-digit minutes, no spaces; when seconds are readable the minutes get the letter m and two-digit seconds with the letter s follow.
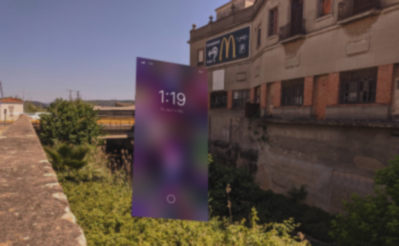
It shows 1h19
